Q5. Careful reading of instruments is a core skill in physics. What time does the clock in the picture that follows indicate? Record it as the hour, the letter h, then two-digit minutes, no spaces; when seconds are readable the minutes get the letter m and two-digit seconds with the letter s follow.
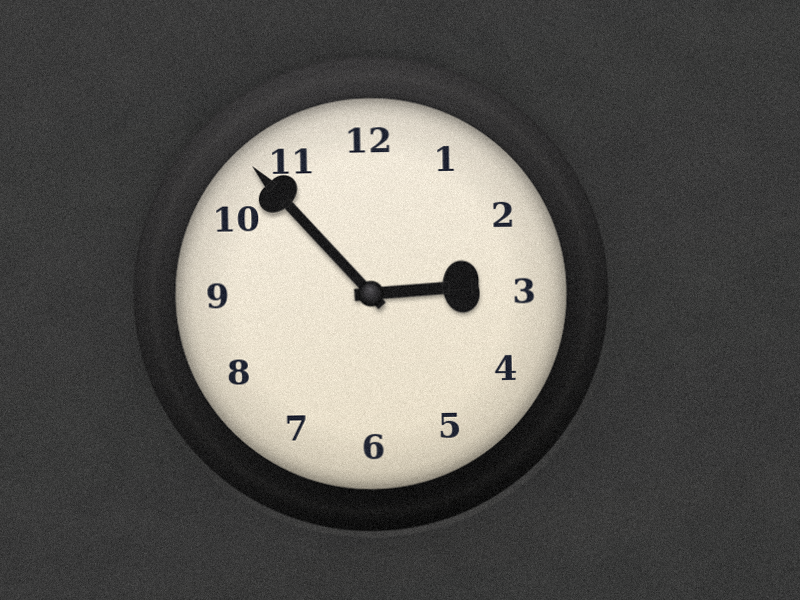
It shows 2h53
